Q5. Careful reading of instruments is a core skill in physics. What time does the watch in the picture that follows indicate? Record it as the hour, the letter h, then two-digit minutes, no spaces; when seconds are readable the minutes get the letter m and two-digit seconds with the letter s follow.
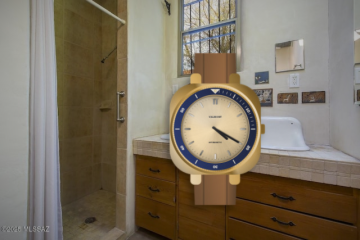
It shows 4h20
